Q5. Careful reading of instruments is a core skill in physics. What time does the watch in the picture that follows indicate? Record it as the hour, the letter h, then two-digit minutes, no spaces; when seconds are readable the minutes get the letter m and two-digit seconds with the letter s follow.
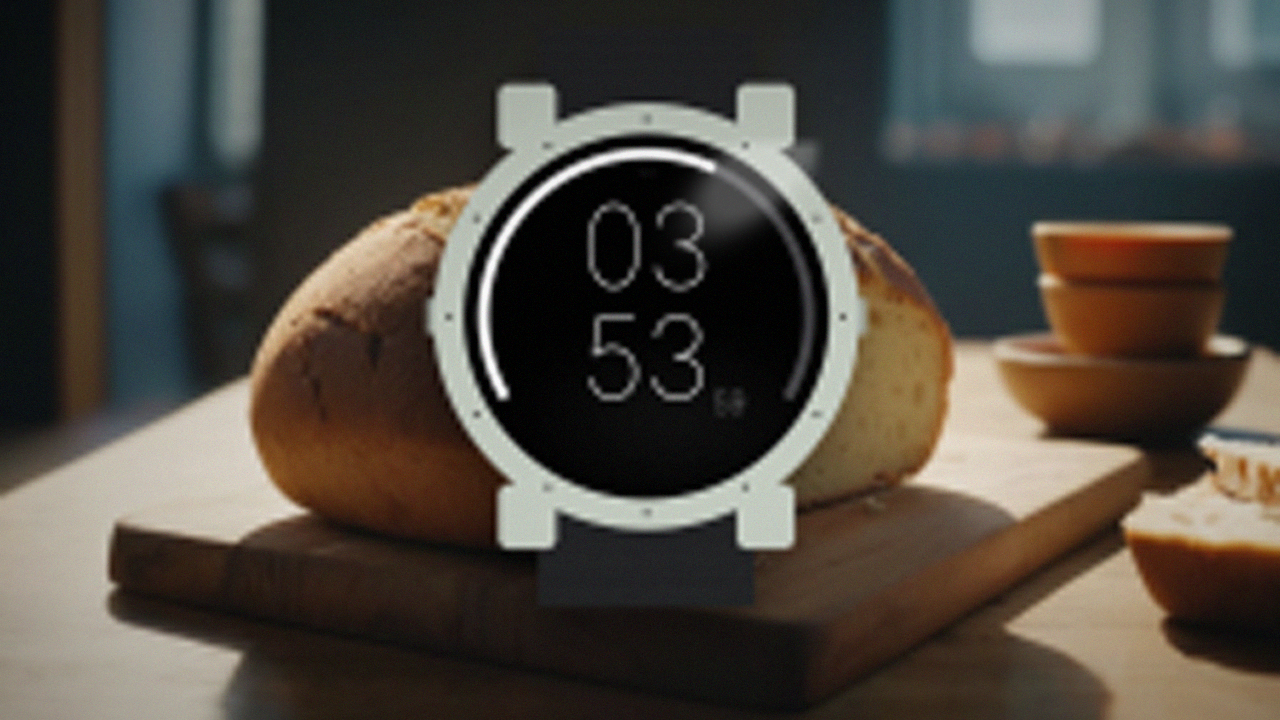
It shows 3h53
